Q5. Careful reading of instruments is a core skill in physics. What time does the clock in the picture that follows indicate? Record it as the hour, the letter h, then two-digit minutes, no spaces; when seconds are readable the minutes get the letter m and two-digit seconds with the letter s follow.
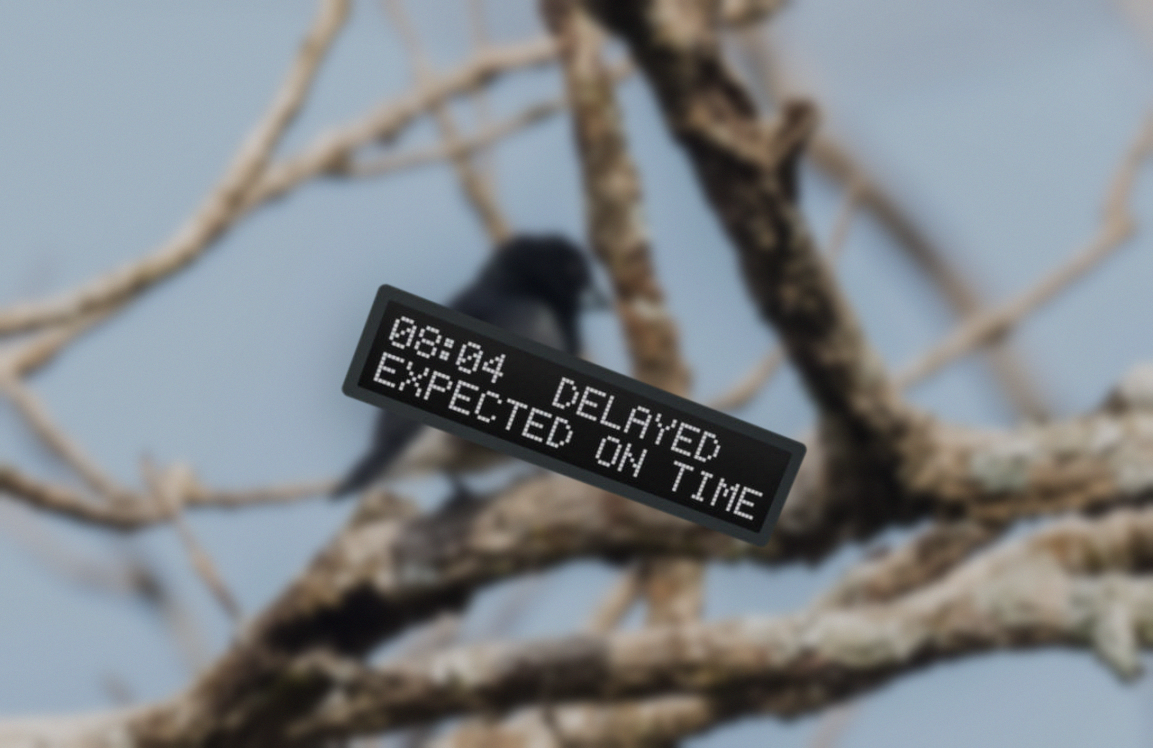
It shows 8h04
